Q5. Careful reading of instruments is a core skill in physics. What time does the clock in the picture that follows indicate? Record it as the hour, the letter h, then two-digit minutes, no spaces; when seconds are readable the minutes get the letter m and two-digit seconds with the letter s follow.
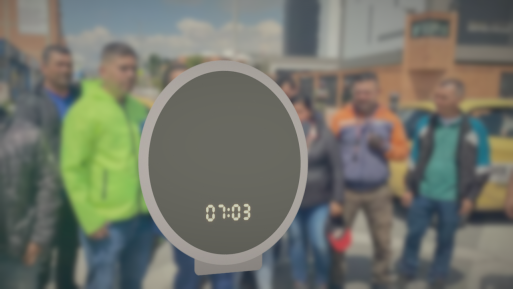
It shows 7h03
